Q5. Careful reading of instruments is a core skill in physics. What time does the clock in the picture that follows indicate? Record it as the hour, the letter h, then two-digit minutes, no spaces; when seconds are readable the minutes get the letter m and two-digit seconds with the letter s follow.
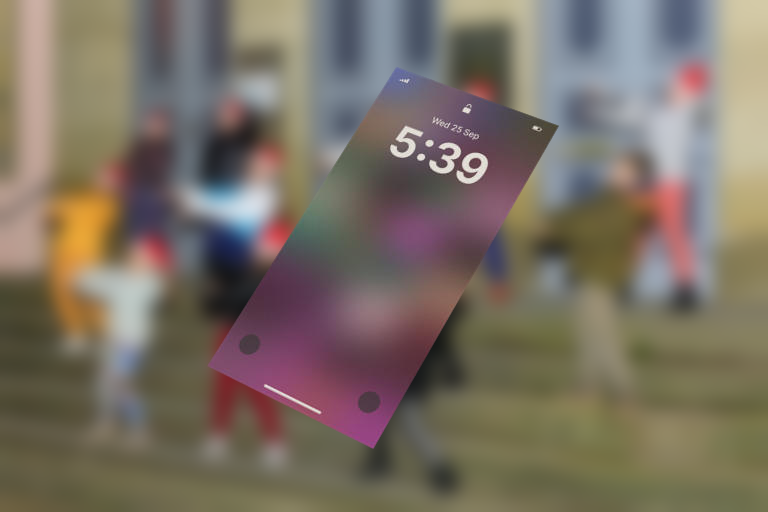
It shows 5h39
